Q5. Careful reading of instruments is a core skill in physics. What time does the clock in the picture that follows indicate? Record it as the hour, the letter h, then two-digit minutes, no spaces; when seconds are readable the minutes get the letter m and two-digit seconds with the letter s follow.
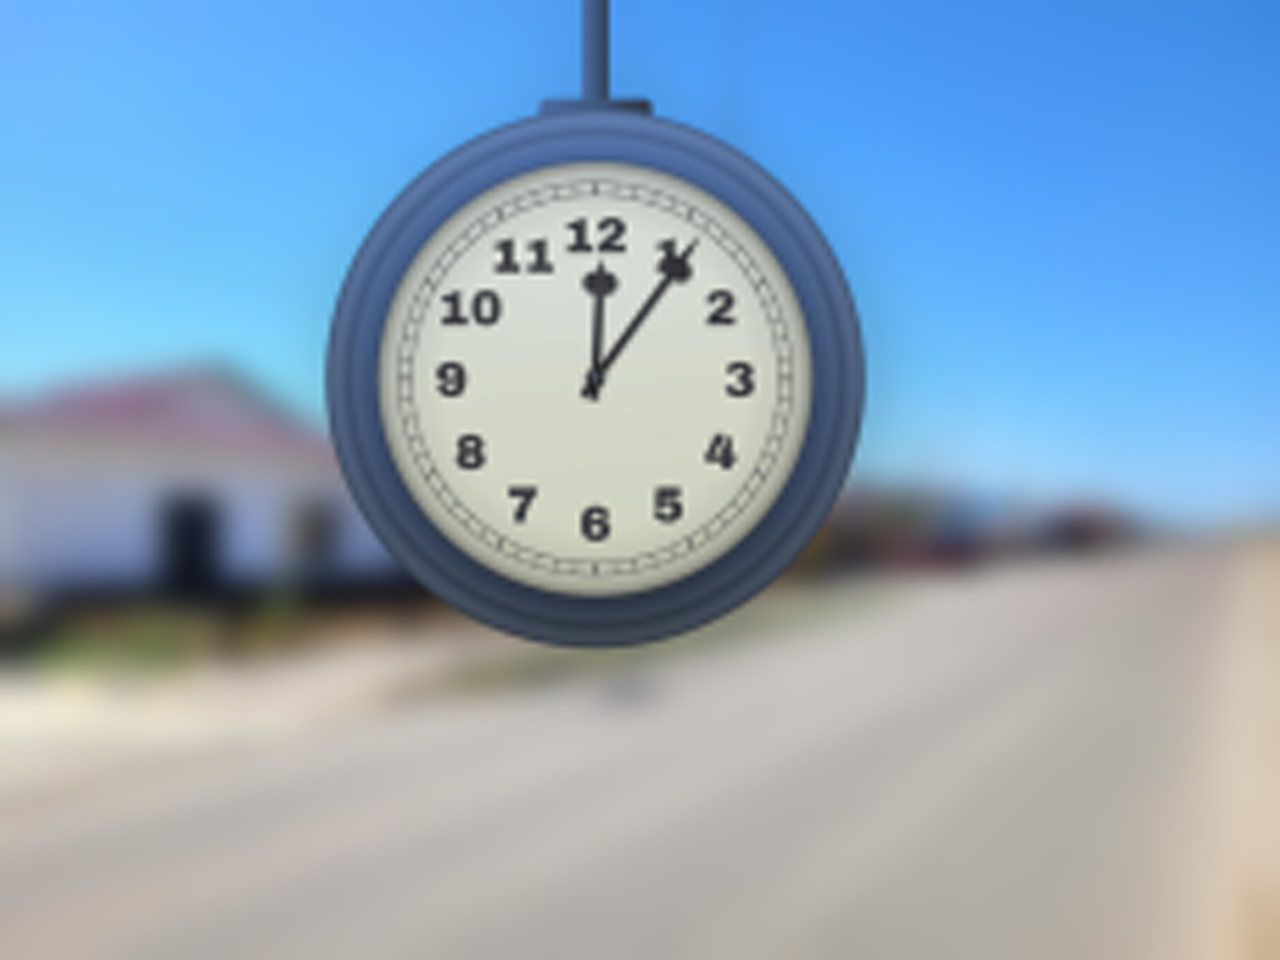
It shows 12h06
